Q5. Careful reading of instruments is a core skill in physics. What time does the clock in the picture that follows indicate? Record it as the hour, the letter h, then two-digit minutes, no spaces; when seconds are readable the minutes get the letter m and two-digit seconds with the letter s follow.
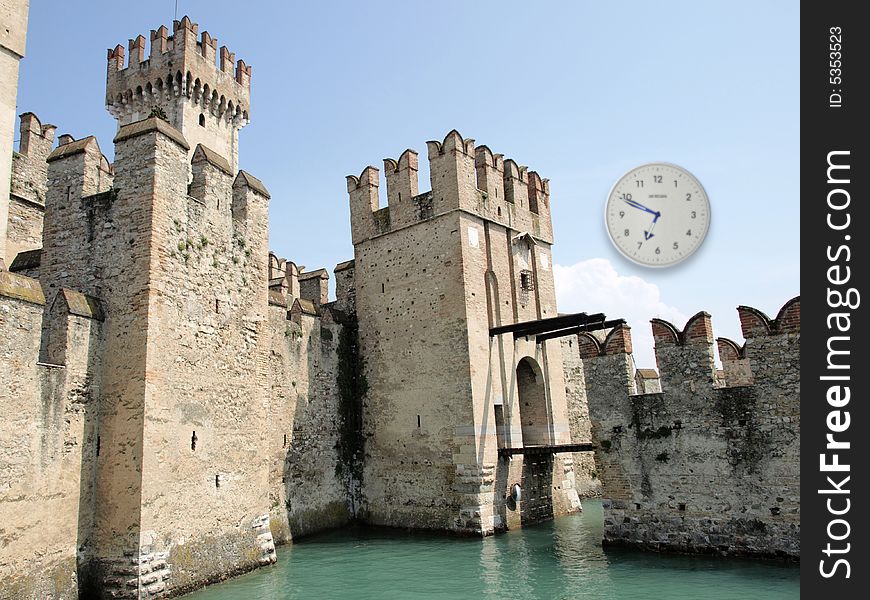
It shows 6h49
